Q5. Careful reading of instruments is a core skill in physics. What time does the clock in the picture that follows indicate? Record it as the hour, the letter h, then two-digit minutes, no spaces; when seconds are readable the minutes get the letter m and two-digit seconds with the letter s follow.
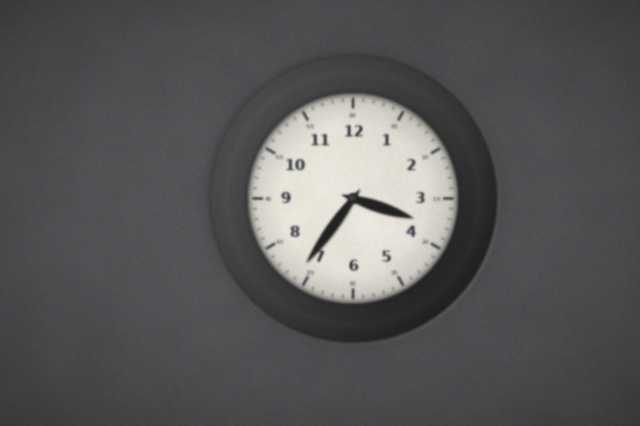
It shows 3h36
